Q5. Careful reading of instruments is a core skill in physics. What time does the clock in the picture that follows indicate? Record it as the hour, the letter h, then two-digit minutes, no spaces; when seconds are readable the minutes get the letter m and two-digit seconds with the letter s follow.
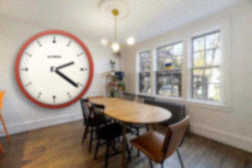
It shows 2h21
